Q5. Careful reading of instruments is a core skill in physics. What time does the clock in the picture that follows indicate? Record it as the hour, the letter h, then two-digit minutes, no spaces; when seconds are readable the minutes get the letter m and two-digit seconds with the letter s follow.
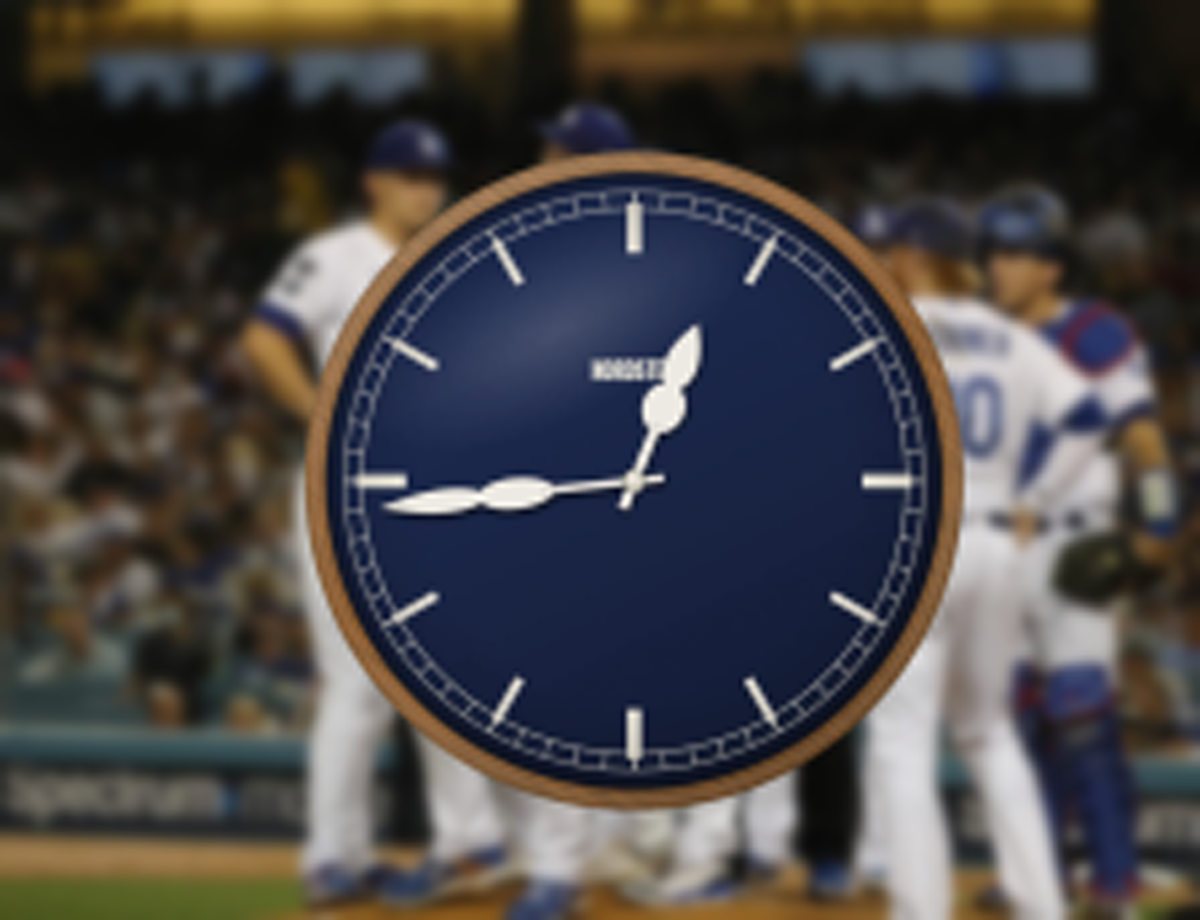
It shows 12h44
